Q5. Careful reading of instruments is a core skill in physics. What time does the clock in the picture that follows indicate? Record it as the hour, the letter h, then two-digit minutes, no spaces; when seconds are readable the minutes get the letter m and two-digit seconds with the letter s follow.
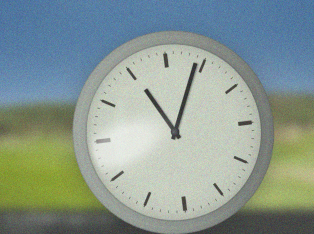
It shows 11h04
